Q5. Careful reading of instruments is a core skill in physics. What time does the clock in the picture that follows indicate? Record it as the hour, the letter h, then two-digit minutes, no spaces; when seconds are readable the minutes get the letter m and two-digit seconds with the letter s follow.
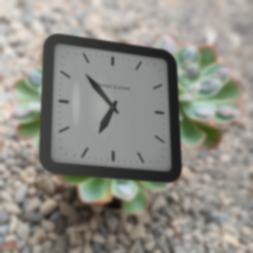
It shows 6h53
